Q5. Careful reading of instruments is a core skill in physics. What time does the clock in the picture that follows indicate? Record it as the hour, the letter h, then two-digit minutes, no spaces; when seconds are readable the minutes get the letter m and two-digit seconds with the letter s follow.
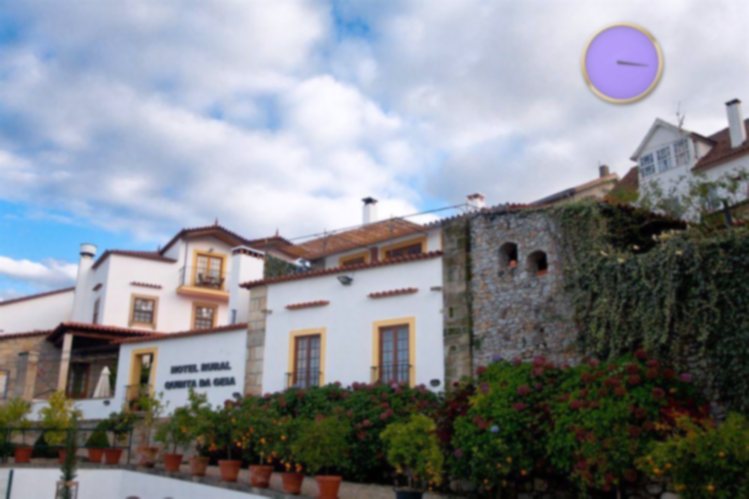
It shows 3h16
